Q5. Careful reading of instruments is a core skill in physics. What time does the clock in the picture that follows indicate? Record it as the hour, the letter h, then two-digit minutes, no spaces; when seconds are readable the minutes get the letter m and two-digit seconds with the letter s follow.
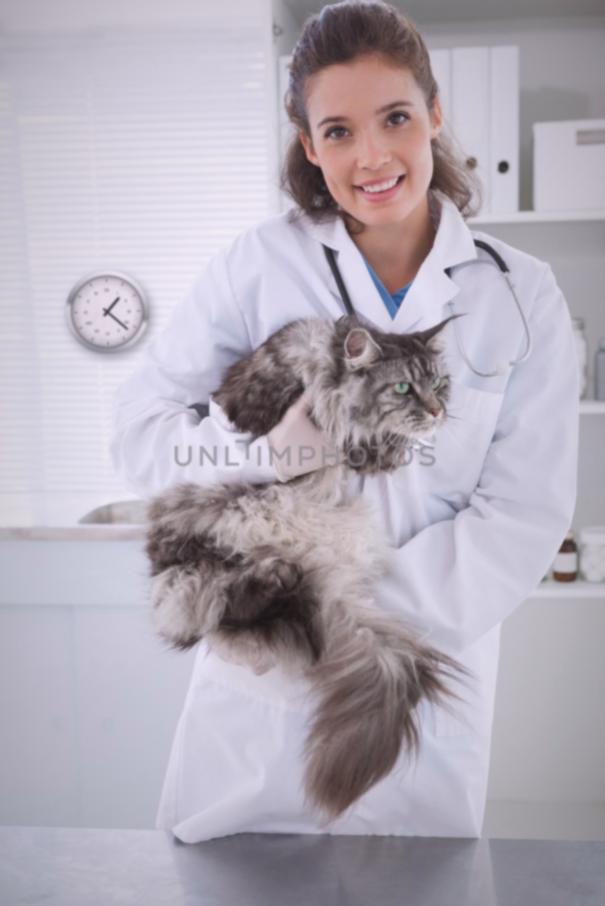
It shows 1h22
